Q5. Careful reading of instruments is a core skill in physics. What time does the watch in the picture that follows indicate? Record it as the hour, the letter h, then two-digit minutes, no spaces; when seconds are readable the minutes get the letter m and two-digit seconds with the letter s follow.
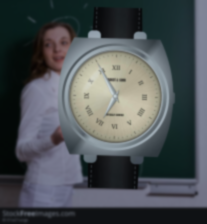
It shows 6h55
